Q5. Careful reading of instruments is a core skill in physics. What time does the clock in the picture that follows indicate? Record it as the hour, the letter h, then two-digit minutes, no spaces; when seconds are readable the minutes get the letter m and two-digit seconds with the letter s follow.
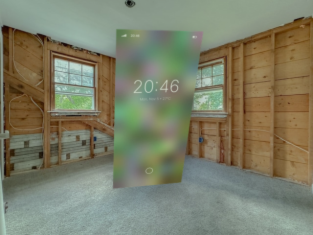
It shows 20h46
